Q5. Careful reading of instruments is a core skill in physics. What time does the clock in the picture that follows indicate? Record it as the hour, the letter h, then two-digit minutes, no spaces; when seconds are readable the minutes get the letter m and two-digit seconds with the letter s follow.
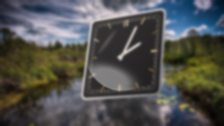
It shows 2h04
